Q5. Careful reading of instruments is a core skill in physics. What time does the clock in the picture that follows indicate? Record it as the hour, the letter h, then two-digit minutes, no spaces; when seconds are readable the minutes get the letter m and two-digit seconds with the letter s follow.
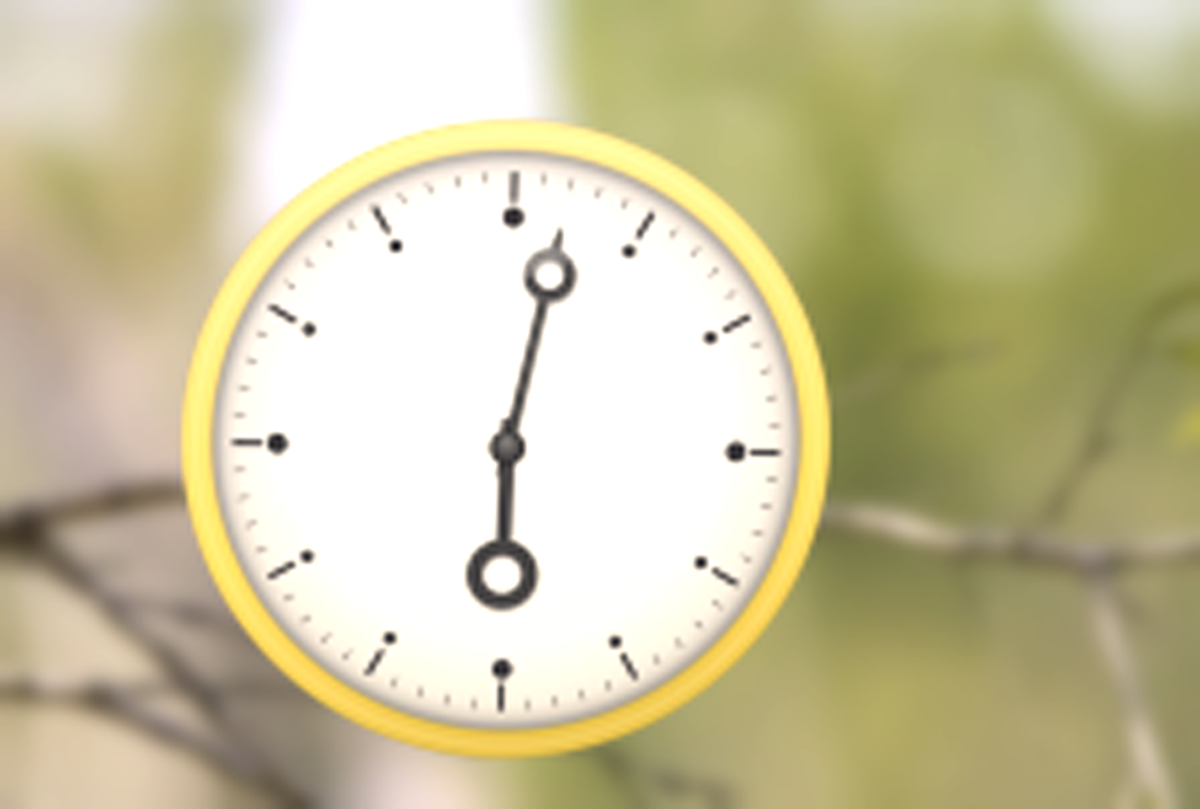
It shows 6h02
